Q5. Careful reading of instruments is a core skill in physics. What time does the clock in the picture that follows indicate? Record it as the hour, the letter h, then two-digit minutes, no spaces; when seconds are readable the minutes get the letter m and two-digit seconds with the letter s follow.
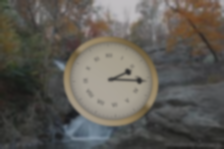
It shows 2h16
